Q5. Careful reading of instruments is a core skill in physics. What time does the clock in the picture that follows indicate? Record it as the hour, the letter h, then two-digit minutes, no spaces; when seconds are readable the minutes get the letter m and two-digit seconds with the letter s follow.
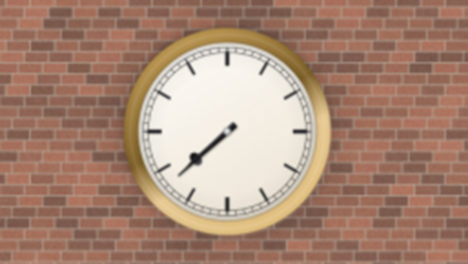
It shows 7h38
